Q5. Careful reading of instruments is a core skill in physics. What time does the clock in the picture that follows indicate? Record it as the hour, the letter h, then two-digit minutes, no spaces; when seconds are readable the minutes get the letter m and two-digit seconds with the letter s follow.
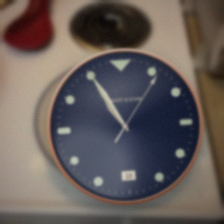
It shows 10h55m06s
